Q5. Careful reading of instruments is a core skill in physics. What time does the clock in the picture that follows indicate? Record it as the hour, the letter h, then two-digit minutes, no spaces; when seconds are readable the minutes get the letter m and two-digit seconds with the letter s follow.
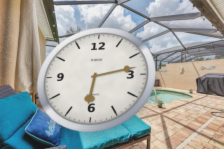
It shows 6h13
